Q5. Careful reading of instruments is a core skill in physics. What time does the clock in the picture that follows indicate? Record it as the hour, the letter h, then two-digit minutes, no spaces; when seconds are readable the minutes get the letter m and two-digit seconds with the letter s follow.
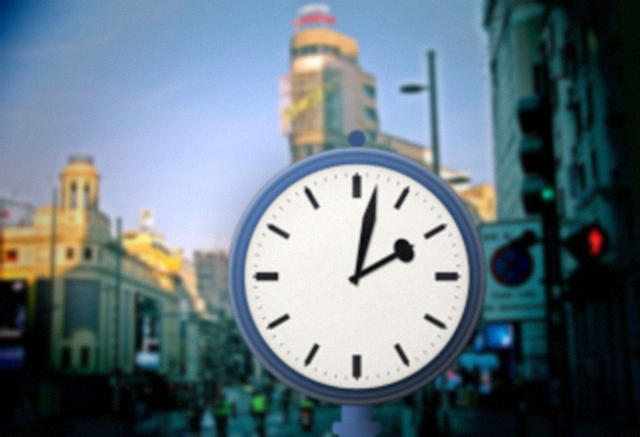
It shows 2h02
